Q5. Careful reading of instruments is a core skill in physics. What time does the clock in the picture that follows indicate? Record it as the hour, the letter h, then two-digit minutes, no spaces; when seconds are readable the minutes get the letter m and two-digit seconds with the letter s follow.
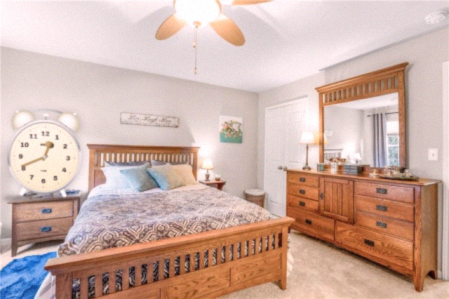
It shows 12h41
